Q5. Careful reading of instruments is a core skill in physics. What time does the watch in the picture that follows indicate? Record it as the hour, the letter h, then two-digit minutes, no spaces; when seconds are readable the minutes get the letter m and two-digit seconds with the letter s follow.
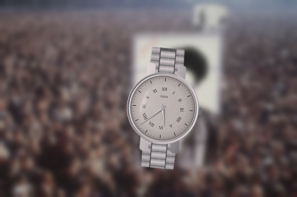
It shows 5h38
